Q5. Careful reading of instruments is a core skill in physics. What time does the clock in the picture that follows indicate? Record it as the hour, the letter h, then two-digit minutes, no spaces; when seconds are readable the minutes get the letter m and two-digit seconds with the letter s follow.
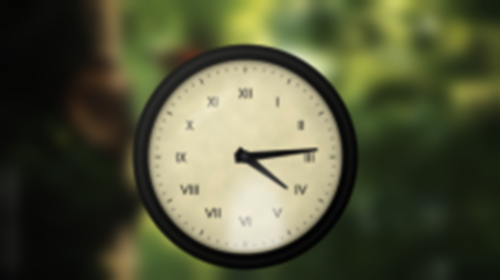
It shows 4h14
